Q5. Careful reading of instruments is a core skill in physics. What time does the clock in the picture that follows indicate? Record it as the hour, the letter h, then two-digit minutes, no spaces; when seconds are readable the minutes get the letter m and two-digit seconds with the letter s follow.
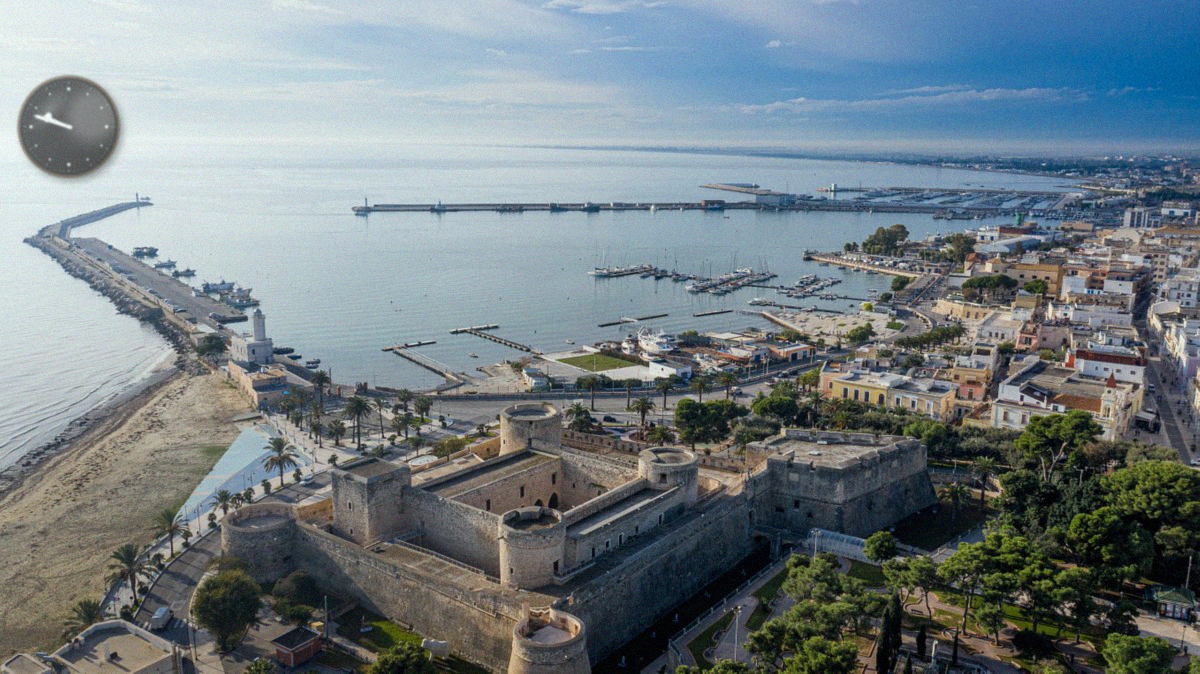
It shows 9h48
